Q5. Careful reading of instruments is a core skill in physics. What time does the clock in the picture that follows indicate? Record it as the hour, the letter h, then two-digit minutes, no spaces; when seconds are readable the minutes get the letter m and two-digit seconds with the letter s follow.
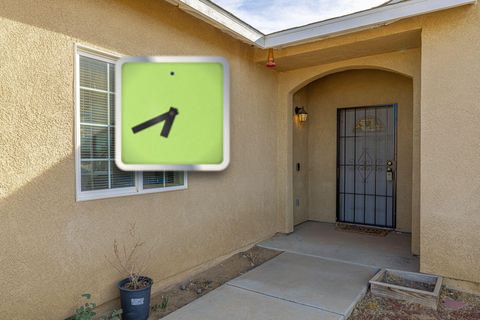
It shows 6h41
